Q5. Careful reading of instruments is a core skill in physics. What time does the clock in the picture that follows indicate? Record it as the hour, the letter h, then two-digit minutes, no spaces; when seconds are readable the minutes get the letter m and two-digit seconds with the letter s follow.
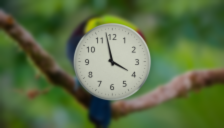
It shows 3h58
